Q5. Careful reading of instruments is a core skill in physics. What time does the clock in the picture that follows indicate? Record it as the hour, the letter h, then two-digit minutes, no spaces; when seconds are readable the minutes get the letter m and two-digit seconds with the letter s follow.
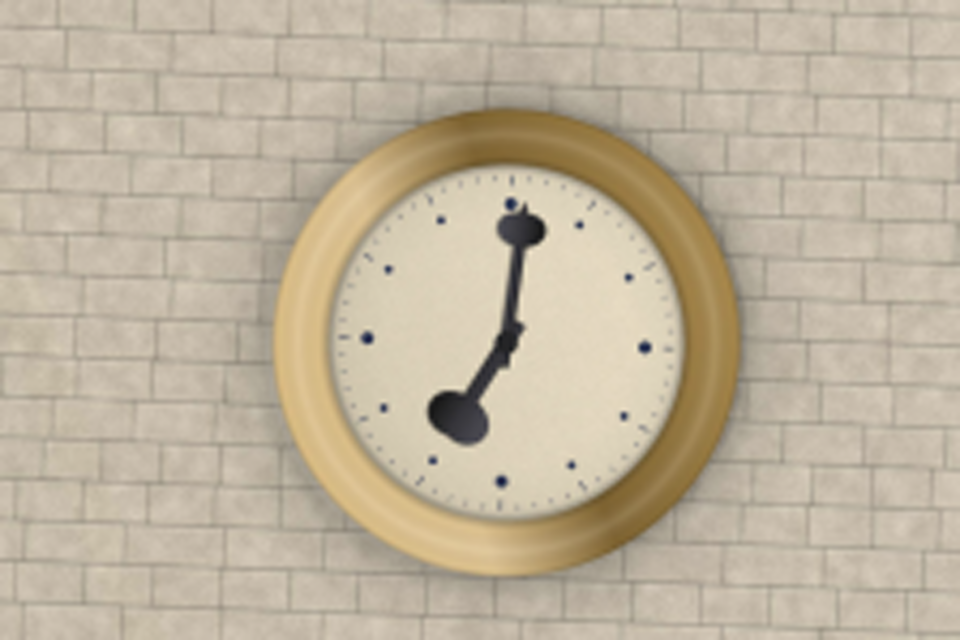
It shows 7h01
